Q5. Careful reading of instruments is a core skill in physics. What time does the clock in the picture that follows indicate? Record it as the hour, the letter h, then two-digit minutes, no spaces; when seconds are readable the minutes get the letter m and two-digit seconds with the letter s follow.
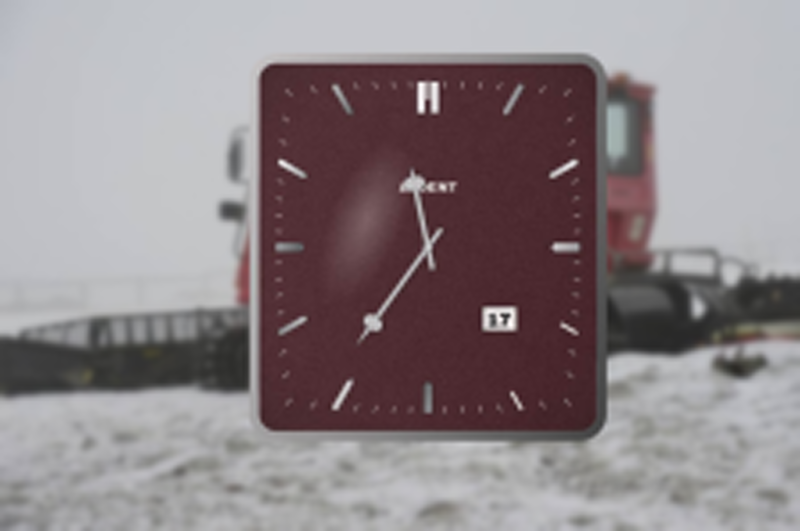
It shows 11h36
